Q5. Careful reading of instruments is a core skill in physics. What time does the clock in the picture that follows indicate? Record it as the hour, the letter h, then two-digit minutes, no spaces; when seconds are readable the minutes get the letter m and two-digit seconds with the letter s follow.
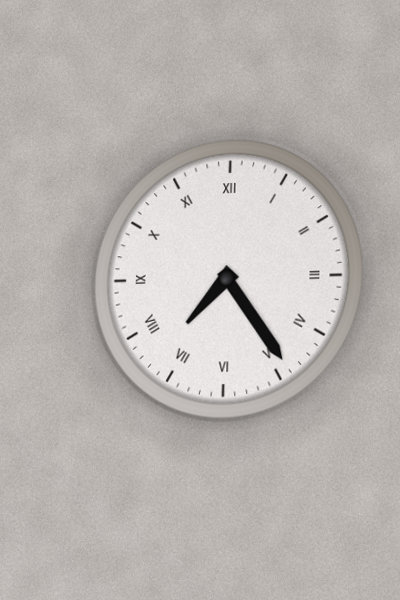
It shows 7h24
